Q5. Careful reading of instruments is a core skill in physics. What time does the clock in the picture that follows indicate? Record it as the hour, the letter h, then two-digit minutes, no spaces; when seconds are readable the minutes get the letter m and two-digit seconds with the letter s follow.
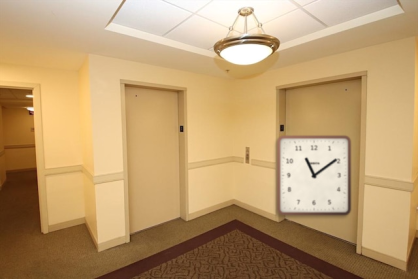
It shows 11h09
